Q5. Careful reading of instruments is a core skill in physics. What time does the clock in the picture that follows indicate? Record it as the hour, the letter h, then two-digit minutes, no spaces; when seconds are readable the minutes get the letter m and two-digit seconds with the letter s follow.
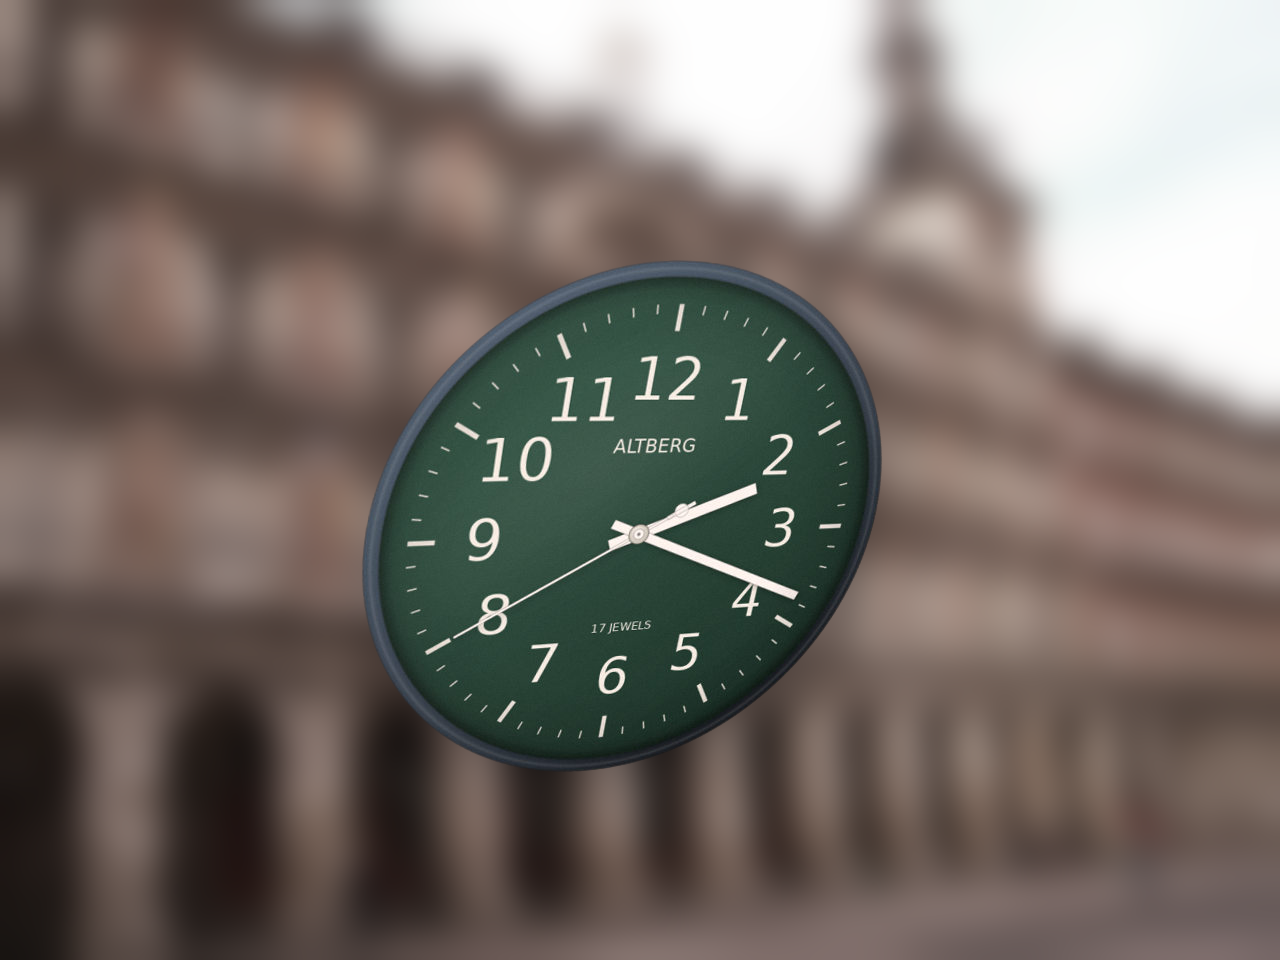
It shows 2h18m40s
